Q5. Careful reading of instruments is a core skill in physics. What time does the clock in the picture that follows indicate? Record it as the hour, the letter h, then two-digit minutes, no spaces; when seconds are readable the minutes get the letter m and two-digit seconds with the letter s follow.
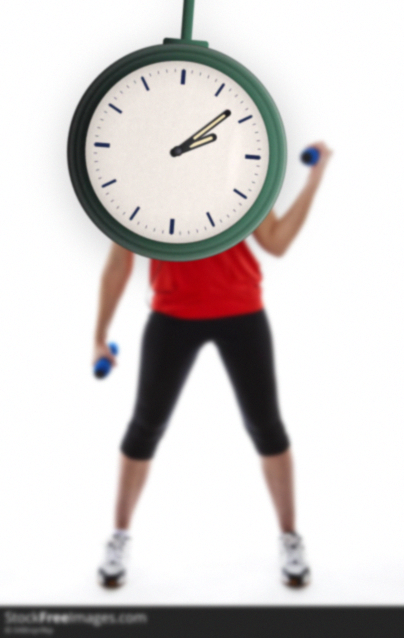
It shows 2h08
